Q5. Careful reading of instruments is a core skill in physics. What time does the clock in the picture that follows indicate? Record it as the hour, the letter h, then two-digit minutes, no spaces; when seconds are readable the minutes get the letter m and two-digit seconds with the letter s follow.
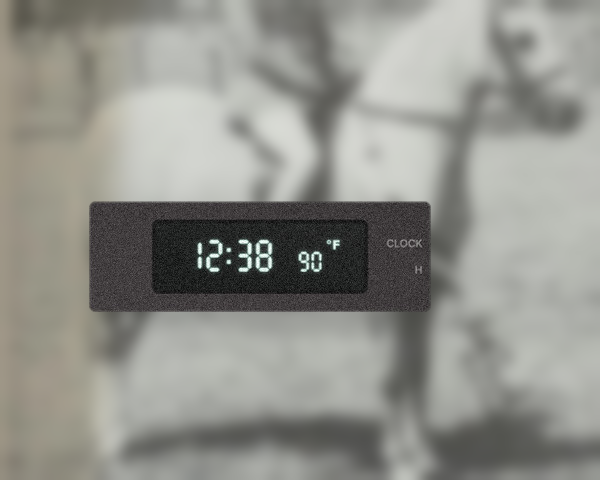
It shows 12h38
